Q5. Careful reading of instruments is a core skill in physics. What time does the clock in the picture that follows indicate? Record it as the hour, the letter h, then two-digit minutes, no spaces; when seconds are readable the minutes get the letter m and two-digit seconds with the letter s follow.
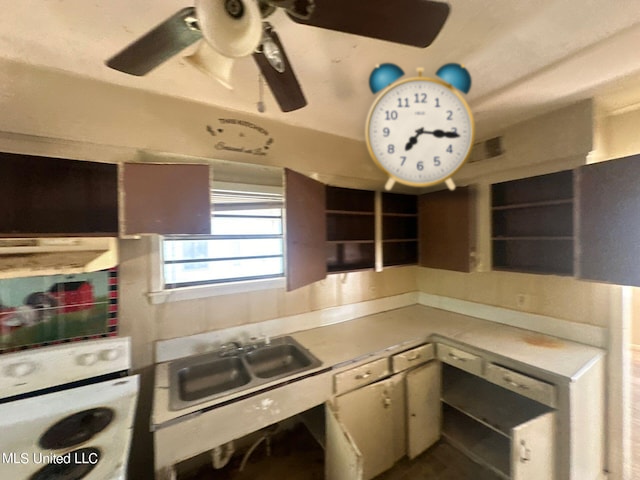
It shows 7h16
